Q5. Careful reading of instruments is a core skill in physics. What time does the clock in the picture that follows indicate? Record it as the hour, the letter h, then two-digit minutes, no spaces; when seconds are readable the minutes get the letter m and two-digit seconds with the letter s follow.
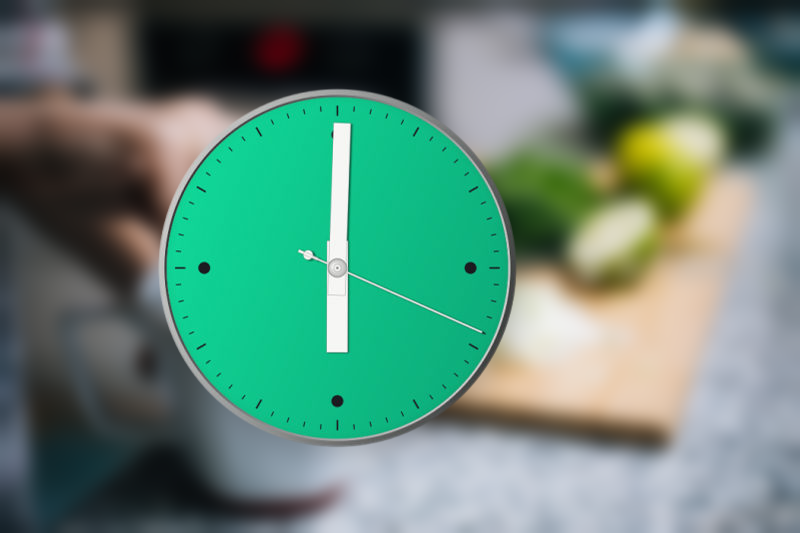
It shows 6h00m19s
